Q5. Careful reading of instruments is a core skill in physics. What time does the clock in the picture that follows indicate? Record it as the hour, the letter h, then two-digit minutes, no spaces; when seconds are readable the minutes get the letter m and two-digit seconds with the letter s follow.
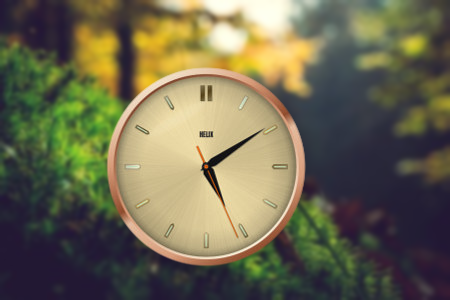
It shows 5h09m26s
